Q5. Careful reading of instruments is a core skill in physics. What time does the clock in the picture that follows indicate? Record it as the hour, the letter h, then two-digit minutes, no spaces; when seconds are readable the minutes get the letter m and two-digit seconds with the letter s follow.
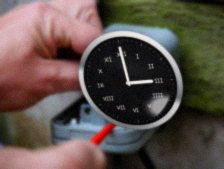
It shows 3h00
